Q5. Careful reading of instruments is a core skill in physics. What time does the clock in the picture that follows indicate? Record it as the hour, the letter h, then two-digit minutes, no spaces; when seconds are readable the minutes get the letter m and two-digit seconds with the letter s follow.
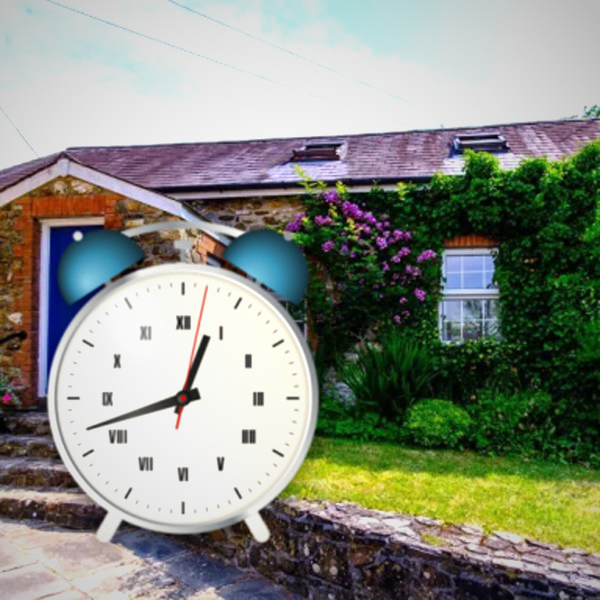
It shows 12h42m02s
